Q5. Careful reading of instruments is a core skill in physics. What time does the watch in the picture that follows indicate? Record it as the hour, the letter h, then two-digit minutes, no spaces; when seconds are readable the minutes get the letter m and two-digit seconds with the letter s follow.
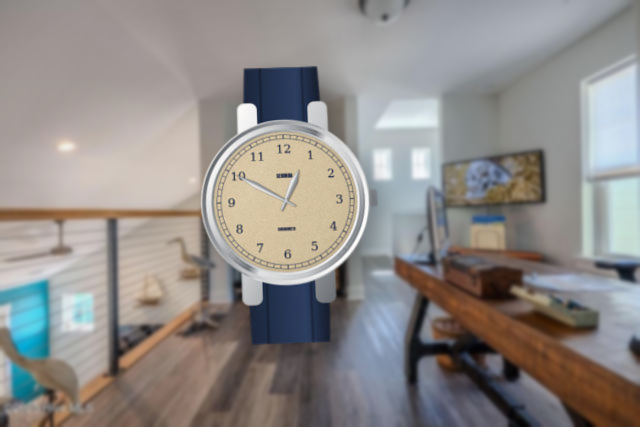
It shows 12h50
